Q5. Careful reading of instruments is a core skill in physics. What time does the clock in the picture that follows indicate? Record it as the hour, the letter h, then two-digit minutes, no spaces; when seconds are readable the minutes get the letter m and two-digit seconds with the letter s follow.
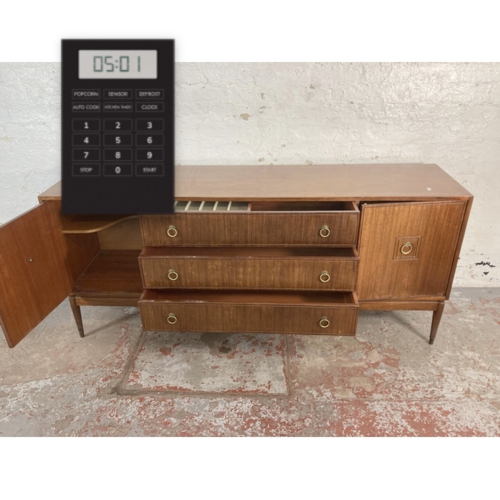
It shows 5h01
